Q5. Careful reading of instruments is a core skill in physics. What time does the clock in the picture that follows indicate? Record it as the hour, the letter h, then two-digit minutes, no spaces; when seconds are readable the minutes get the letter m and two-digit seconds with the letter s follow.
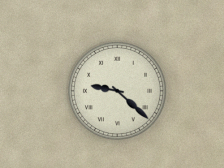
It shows 9h22
